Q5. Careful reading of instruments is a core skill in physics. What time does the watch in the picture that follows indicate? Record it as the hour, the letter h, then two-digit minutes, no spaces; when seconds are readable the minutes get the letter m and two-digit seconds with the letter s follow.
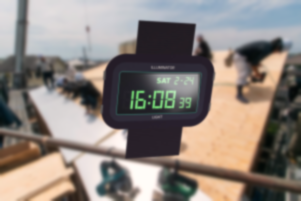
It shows 16h08m39s
